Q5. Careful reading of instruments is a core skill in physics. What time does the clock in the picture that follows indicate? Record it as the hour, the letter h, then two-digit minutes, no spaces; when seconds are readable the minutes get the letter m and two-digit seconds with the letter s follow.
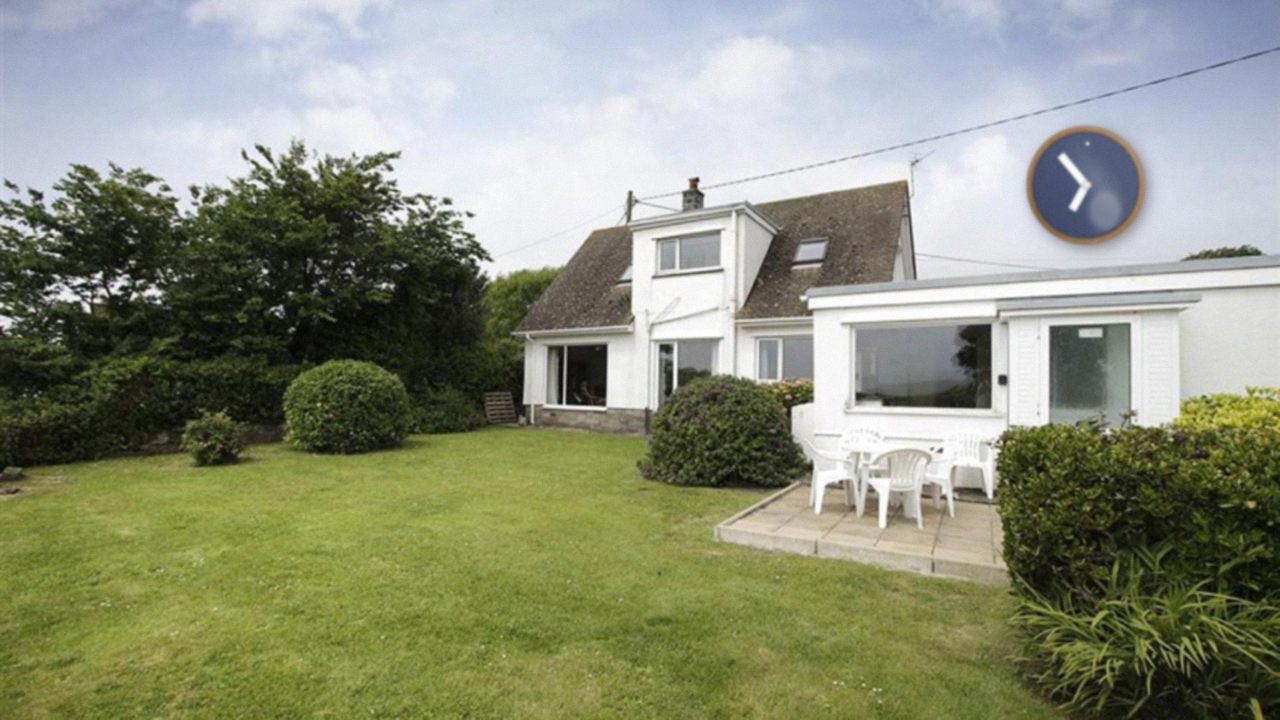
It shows 6h53
